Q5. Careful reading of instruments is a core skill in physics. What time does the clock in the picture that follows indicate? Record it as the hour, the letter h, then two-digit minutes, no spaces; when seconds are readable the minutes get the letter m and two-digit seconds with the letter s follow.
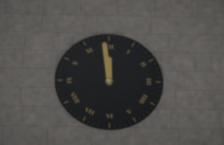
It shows 11h59
